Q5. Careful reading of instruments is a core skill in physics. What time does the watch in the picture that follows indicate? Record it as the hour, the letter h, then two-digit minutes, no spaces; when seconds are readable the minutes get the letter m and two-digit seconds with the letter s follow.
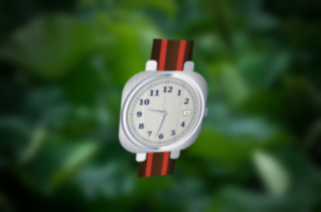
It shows 9h32
